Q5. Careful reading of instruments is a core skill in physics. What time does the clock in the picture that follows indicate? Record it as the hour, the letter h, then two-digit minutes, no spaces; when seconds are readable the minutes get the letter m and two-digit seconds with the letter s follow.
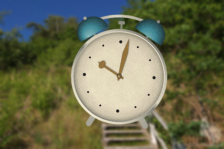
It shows 10h02
